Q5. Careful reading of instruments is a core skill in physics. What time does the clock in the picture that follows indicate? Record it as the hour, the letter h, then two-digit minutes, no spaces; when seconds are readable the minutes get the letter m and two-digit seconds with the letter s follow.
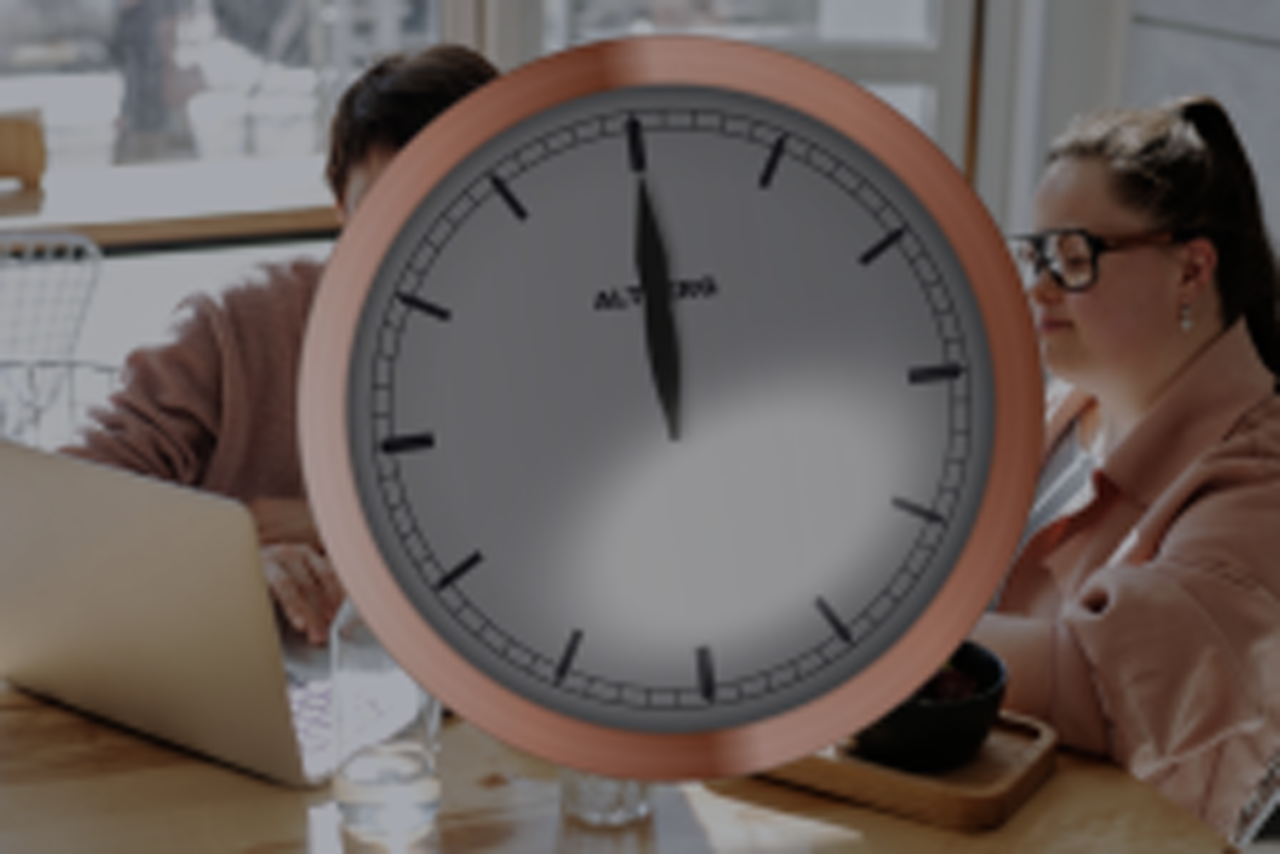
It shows 12h00
